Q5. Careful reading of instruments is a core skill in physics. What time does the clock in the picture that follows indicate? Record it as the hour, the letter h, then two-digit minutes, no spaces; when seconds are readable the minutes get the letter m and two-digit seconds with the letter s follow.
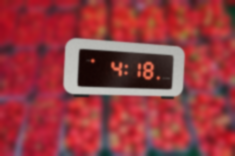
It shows 4h18
